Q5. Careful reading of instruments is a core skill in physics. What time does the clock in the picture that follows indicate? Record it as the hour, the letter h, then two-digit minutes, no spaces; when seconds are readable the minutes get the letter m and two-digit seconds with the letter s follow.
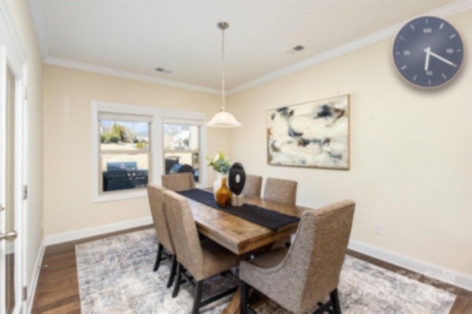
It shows 6h20
